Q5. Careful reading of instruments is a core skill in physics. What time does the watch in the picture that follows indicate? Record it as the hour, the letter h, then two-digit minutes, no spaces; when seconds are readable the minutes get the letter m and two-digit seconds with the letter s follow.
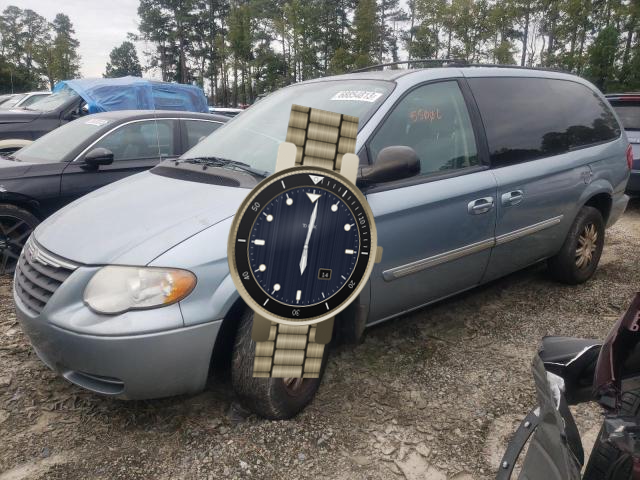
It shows 6h01
